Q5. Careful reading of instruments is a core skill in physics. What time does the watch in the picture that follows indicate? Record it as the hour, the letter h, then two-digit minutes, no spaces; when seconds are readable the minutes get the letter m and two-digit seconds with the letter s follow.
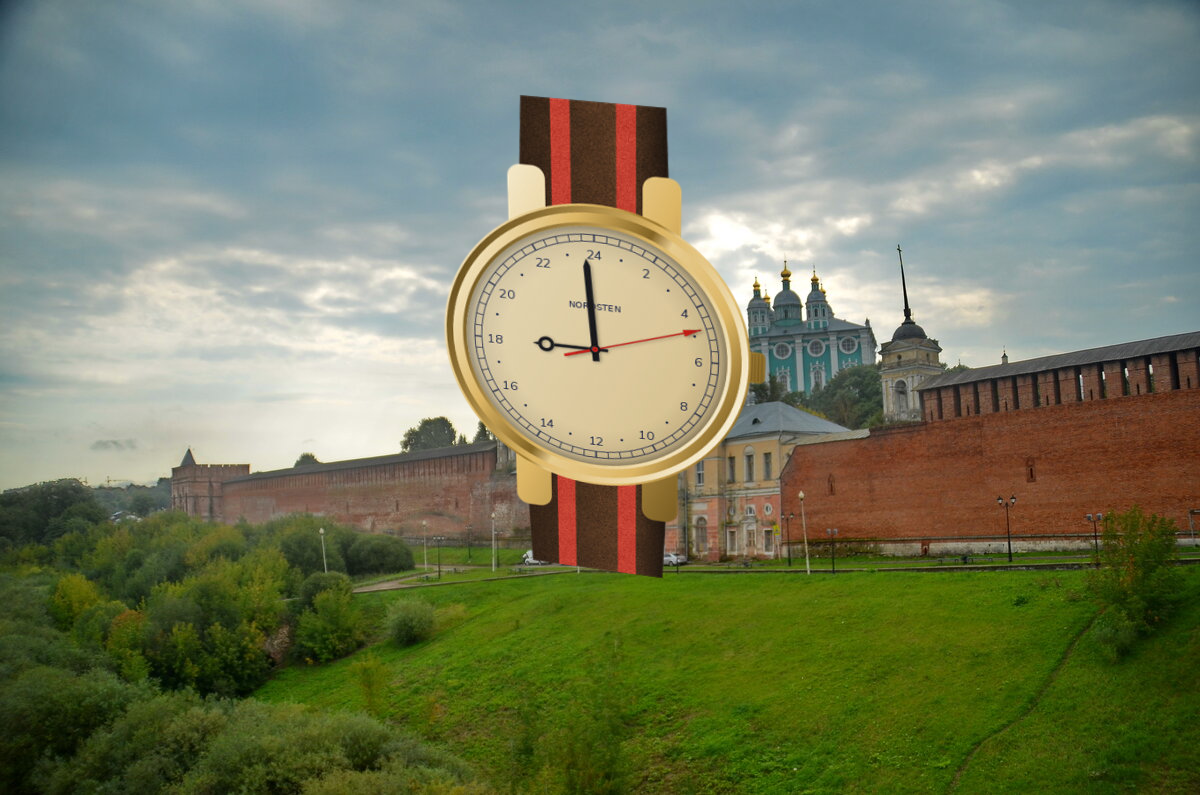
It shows 17h59m12s
